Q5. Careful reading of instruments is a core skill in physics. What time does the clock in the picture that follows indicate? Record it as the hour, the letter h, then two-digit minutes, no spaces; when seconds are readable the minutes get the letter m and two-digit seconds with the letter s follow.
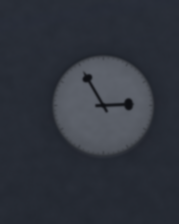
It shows 2h55
